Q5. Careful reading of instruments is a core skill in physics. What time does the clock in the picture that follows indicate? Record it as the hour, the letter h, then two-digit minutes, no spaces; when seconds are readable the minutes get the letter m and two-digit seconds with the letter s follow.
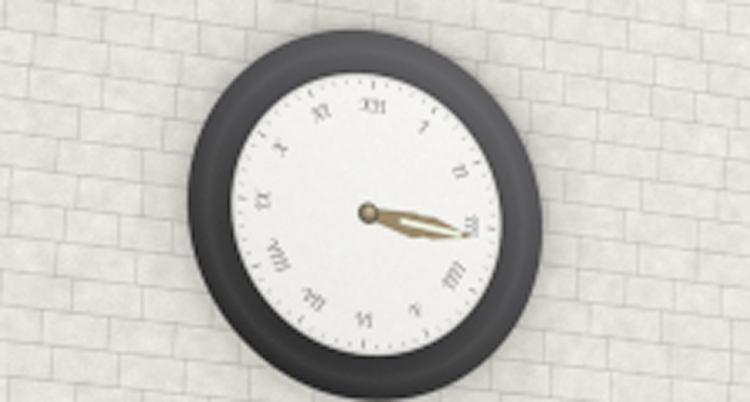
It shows 3h16
